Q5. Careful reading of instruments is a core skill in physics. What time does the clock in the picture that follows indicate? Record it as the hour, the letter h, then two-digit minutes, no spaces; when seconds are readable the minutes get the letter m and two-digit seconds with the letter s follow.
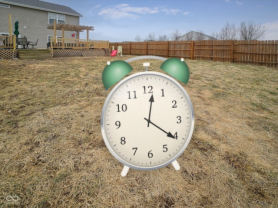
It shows 12h21
